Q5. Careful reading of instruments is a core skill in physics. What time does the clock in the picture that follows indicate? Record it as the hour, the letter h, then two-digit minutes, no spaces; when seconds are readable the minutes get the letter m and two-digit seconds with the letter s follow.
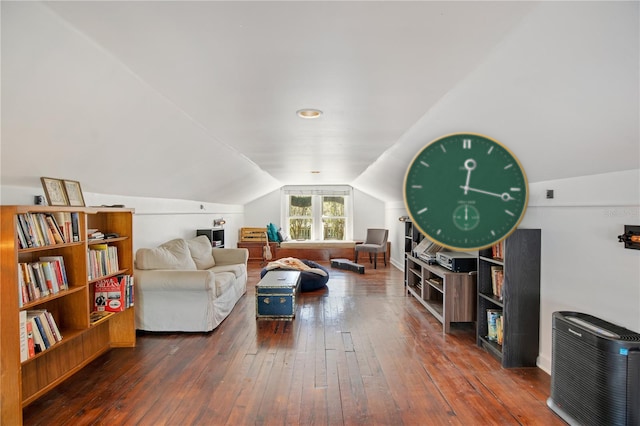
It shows 12h17
